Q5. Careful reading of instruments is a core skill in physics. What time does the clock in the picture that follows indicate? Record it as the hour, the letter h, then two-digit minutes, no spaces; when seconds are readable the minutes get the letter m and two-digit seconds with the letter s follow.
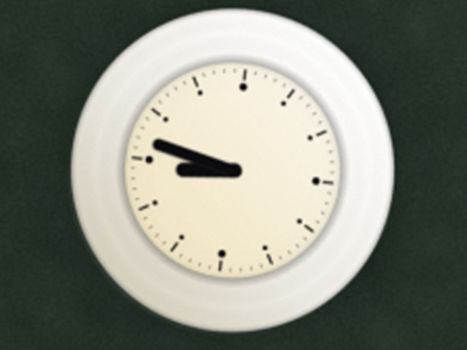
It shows 8h47
